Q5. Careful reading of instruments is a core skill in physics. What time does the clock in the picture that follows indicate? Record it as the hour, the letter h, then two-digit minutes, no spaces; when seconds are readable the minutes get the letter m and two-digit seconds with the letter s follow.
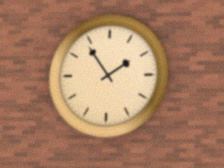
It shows 1h54
